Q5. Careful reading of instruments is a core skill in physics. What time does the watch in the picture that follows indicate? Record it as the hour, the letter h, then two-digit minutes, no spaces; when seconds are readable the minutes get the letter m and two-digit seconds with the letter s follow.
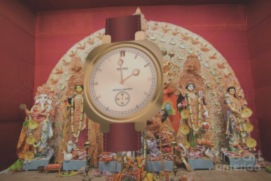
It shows 1h59
